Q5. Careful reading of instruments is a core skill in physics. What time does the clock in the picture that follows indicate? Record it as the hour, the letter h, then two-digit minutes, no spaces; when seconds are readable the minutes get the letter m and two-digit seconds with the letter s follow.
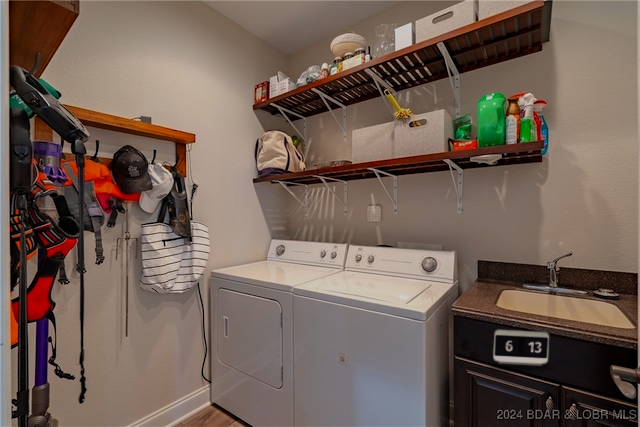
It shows 6h13
